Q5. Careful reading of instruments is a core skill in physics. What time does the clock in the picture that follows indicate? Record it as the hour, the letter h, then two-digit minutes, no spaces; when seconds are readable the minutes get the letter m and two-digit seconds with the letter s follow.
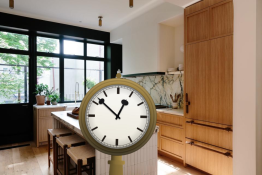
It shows 12h52
